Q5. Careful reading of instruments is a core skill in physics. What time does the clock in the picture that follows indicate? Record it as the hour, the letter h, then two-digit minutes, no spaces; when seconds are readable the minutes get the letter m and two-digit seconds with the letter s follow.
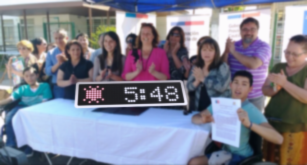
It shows 5h48
